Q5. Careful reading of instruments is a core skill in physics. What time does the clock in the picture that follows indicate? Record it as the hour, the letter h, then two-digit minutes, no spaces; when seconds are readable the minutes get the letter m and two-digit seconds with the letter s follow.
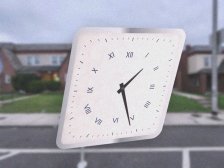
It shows 1h26
